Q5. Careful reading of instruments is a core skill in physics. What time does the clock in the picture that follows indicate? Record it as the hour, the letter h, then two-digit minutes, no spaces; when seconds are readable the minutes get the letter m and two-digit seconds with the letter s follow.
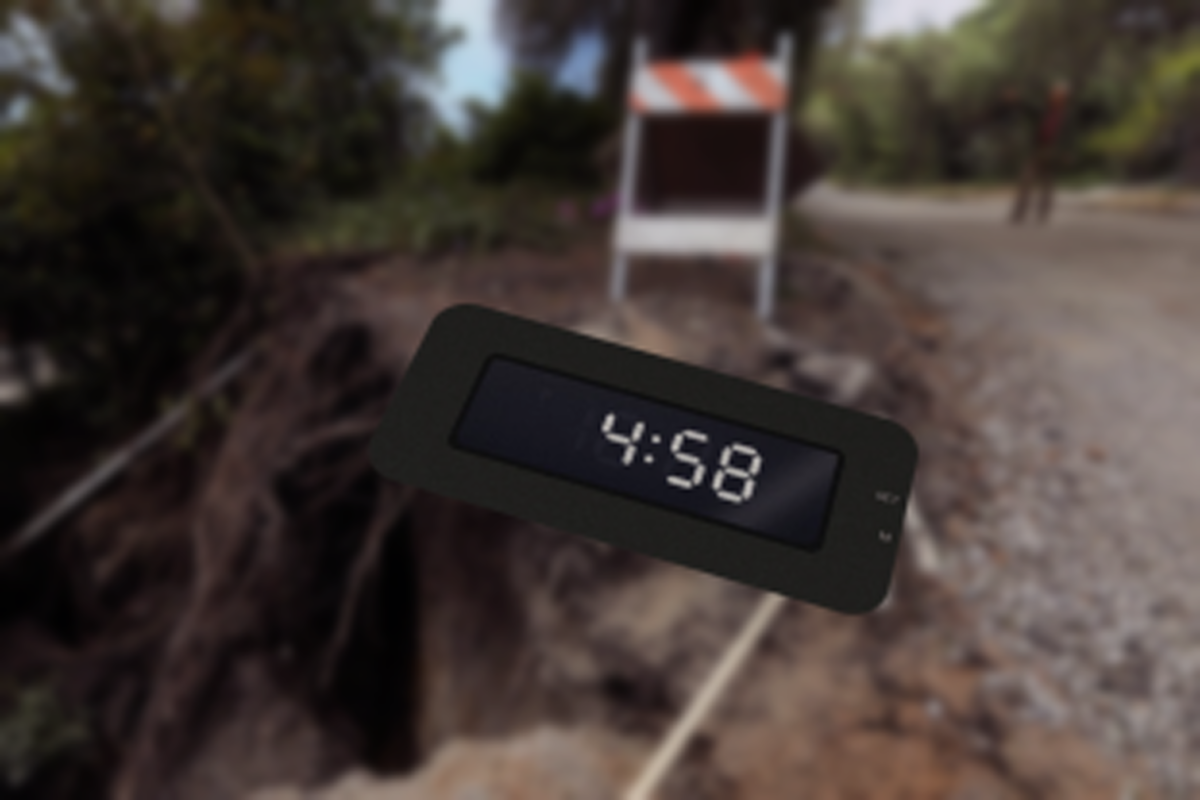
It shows 4h58
